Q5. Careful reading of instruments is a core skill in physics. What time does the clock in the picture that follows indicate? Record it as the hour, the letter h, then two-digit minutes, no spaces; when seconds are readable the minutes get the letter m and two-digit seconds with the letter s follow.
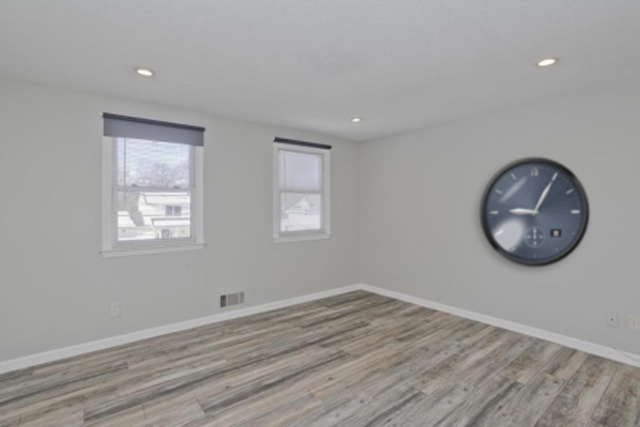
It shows 9h05
